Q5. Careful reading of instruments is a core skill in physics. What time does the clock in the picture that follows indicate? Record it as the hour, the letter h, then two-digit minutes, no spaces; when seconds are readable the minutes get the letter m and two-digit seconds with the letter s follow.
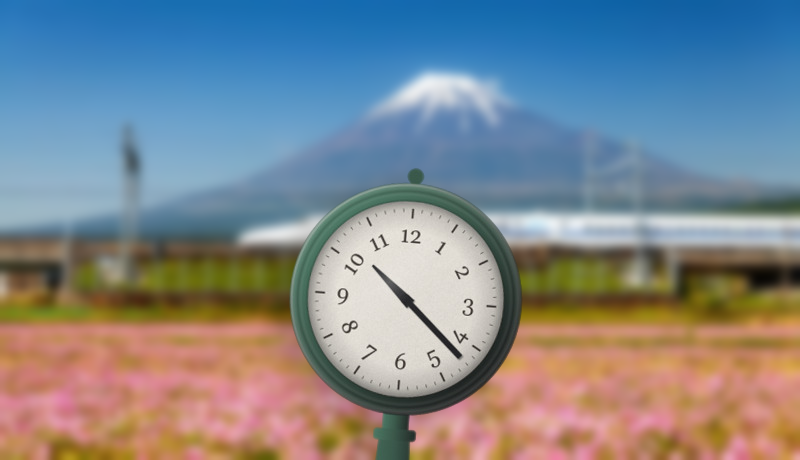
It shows 10h22
